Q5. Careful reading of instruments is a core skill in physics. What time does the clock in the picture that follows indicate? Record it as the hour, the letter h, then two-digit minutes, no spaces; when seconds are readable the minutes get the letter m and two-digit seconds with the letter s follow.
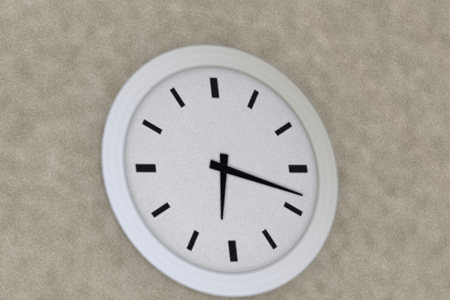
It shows 6h18
